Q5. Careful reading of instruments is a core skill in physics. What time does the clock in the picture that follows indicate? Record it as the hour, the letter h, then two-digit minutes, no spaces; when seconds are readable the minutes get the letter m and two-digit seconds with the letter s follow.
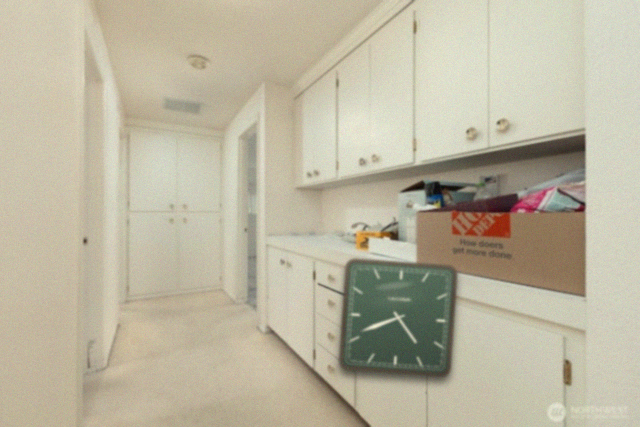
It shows 4h41
